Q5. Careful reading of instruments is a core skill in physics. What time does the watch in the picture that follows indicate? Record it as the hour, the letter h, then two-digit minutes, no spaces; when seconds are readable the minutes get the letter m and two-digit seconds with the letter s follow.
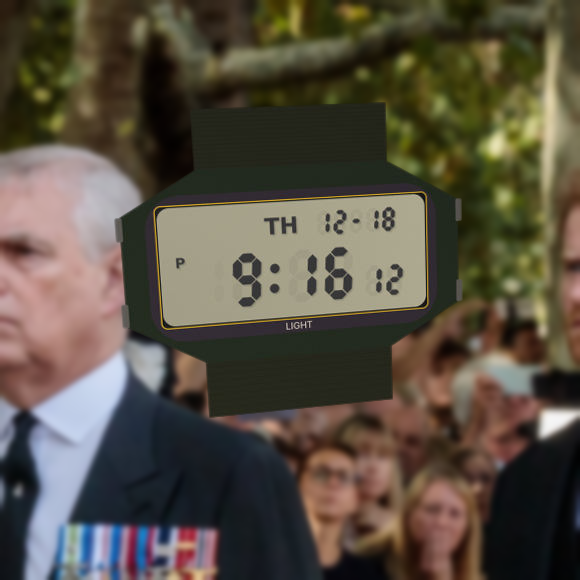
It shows 9h16m12s
